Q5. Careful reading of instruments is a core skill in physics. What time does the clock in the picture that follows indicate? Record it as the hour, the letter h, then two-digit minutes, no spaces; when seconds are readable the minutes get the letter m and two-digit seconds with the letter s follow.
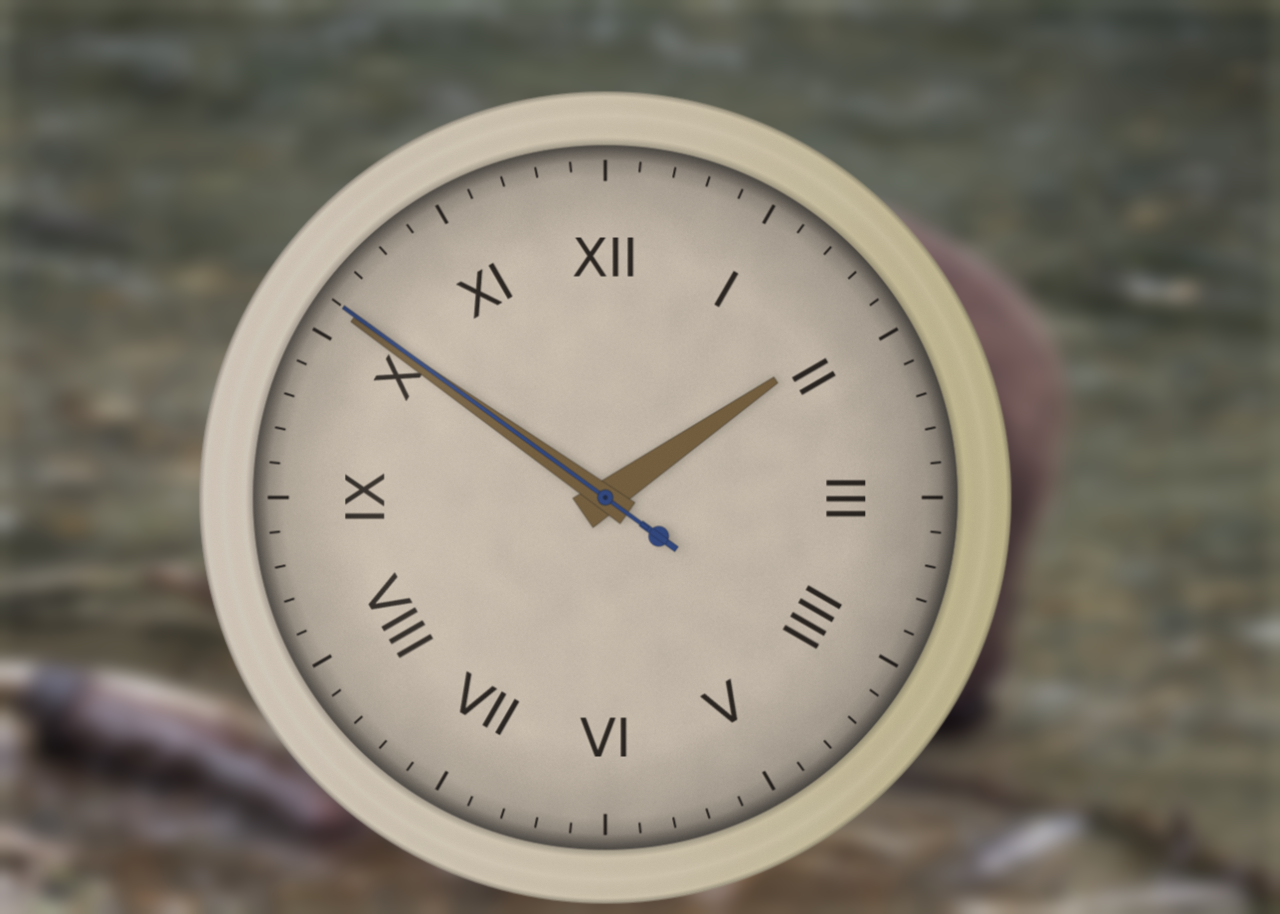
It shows 1h50m51s
